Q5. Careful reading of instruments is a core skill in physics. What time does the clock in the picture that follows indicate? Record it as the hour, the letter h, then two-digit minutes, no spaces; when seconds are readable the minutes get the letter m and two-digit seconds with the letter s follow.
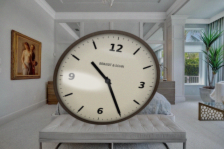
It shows 10h25
